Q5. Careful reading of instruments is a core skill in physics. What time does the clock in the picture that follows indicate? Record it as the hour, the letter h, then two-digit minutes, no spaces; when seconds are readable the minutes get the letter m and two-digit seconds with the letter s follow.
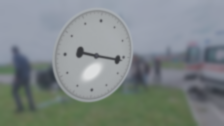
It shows 9h16
